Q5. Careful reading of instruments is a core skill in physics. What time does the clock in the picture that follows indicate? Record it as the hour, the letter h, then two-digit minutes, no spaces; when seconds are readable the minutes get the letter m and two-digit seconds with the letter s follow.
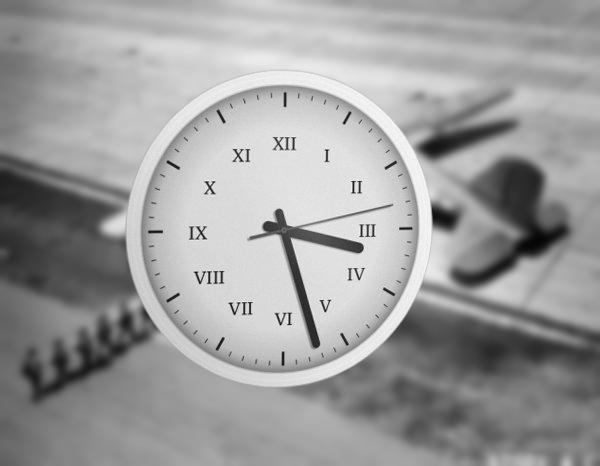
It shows 3h27m13s
